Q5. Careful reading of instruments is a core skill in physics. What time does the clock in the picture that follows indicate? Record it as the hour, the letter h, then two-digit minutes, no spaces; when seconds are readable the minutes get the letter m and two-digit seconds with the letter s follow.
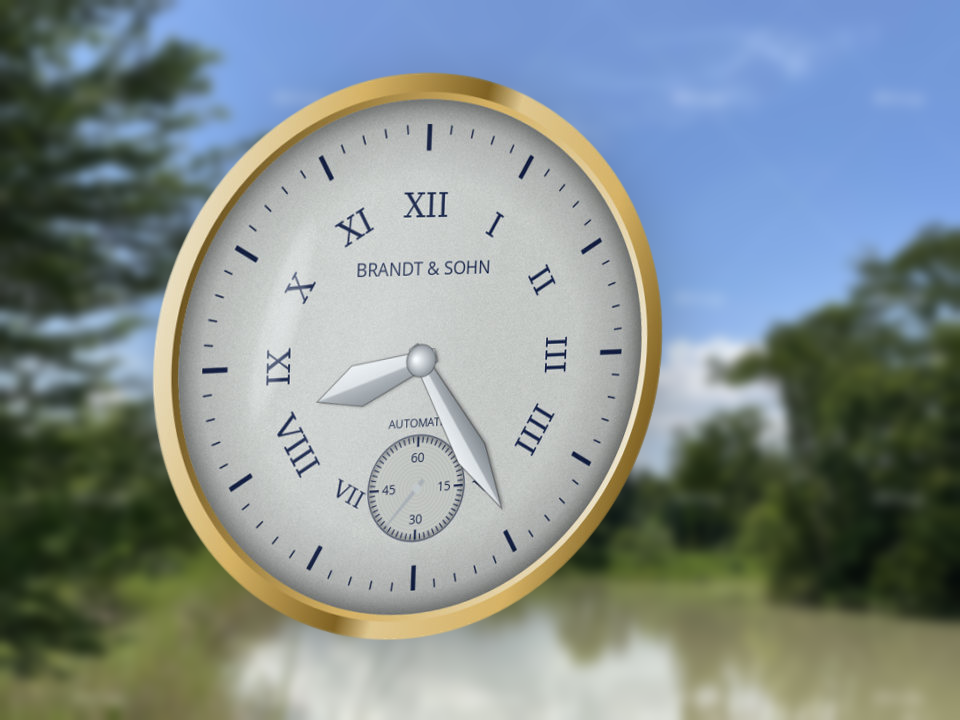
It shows 8h24m37s
